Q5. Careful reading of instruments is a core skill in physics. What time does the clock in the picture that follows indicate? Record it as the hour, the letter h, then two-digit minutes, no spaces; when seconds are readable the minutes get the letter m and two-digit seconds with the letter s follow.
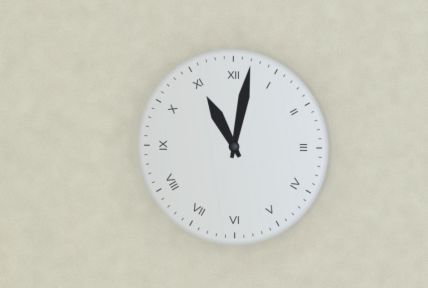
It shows 11h02
